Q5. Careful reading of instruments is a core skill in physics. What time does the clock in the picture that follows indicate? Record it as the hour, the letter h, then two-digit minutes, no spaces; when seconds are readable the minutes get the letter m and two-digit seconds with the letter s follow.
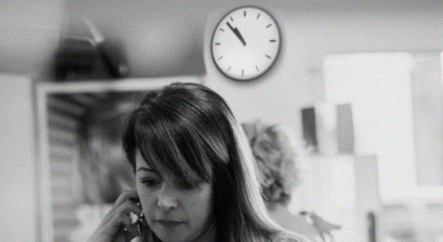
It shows 10h53
